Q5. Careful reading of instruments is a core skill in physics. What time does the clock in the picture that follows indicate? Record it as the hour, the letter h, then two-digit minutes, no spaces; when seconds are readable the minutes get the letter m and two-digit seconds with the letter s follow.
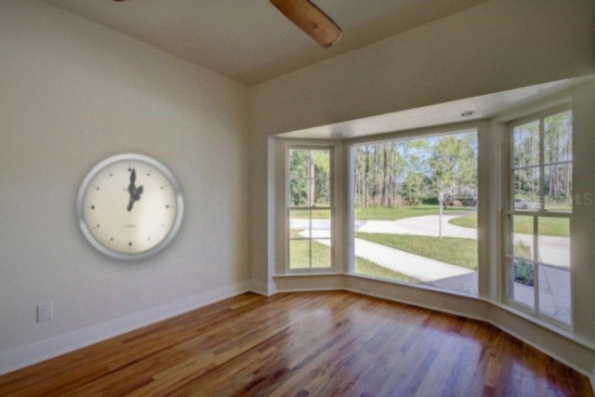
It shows 1h01
